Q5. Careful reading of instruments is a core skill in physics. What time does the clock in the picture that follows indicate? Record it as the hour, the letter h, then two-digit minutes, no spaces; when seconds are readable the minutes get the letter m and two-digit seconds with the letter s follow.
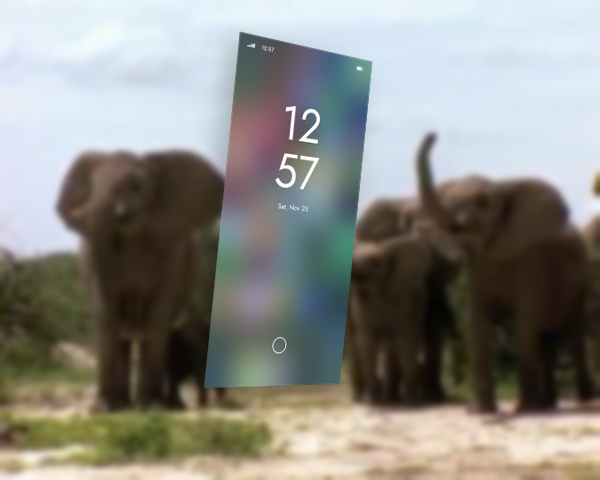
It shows 12h57
